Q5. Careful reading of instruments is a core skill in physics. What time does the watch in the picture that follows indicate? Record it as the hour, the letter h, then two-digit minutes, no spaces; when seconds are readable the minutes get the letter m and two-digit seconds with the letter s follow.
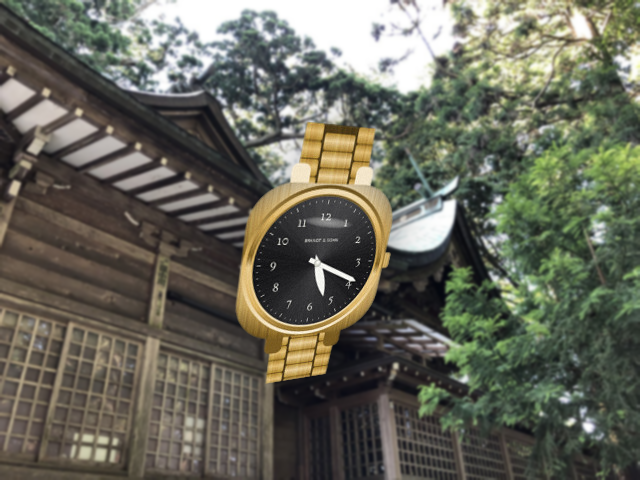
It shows 5h19
